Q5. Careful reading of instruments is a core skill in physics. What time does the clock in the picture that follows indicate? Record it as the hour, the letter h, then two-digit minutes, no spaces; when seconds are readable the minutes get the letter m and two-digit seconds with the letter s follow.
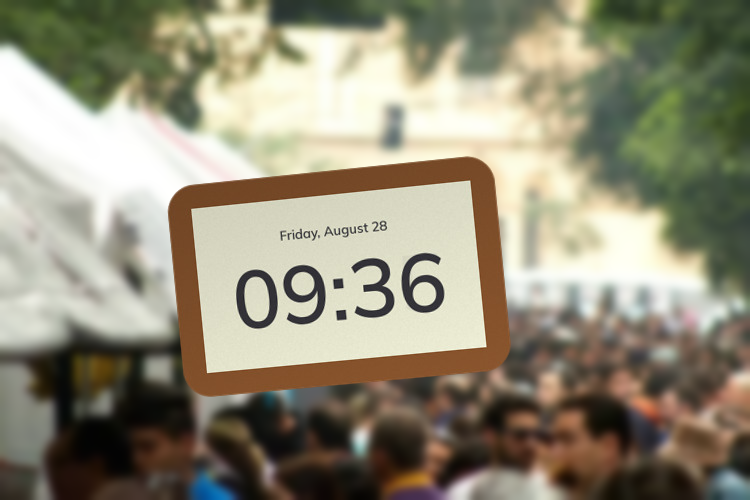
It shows 9h36
